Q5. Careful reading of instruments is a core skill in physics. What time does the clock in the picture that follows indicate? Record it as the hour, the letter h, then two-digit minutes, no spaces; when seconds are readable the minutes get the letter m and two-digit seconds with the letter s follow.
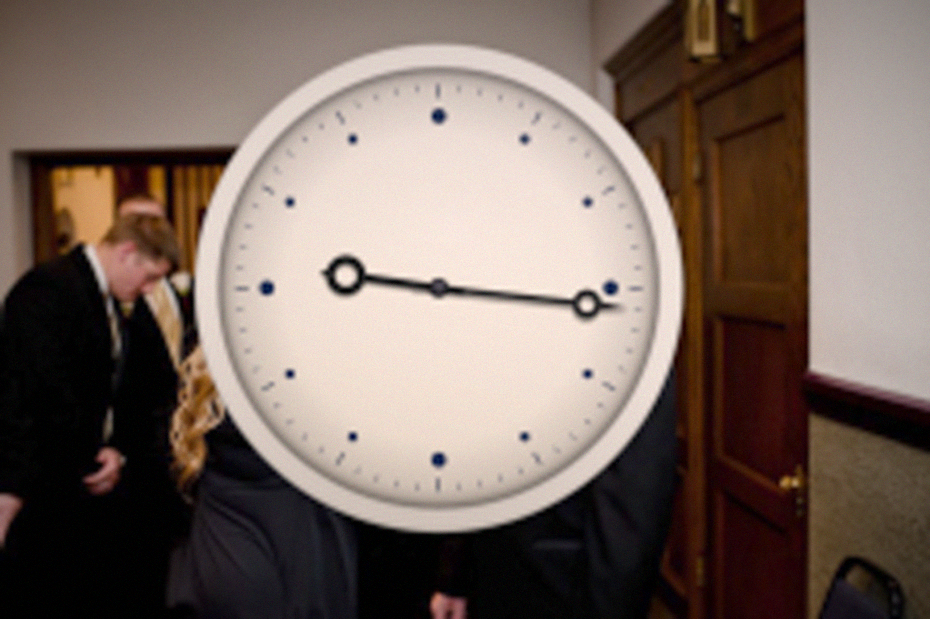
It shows 9h16
